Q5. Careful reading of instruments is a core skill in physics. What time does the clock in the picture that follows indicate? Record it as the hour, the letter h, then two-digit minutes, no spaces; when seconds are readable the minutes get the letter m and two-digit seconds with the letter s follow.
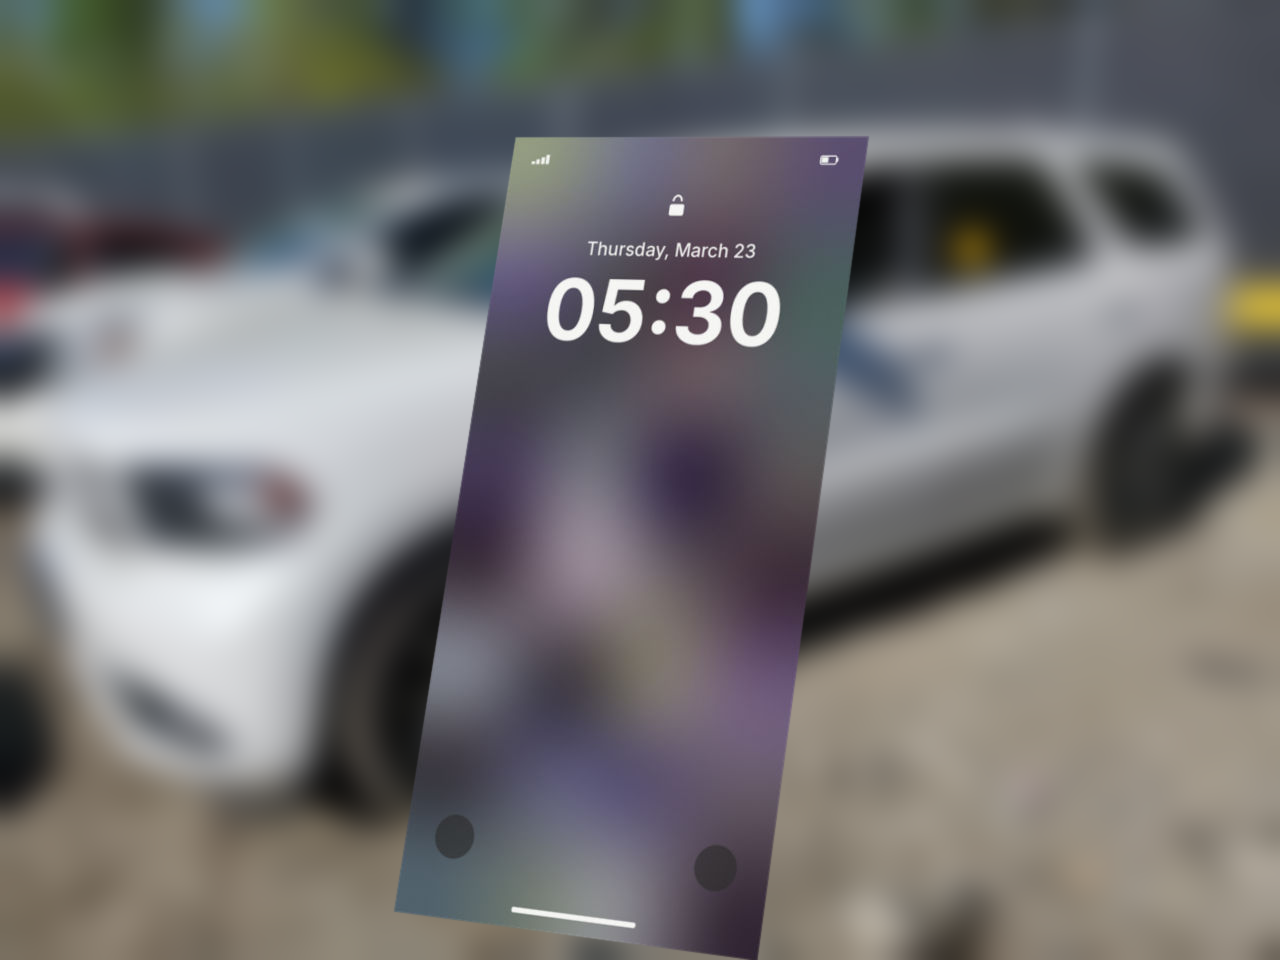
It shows 5h30
